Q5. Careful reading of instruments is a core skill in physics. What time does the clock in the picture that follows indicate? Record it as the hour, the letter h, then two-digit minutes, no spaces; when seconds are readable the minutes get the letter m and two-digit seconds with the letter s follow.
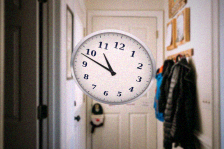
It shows 10h48
